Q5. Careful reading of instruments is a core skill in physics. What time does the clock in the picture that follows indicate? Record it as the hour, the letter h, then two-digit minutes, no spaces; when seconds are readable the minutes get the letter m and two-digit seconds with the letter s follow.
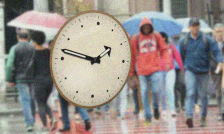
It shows 1h47
